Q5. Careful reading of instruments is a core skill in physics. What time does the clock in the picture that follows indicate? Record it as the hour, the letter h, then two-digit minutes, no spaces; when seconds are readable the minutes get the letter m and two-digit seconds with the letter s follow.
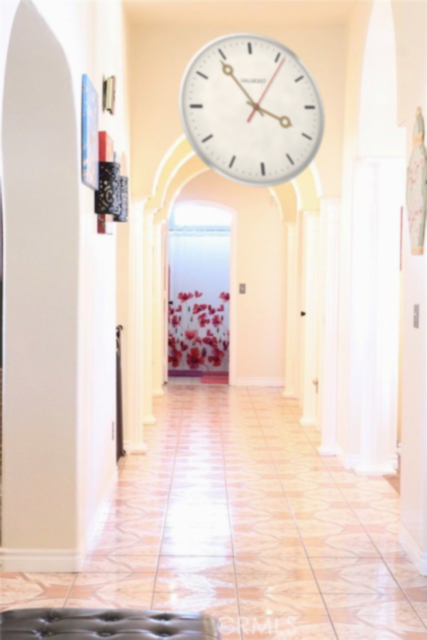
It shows 3h54m06s
